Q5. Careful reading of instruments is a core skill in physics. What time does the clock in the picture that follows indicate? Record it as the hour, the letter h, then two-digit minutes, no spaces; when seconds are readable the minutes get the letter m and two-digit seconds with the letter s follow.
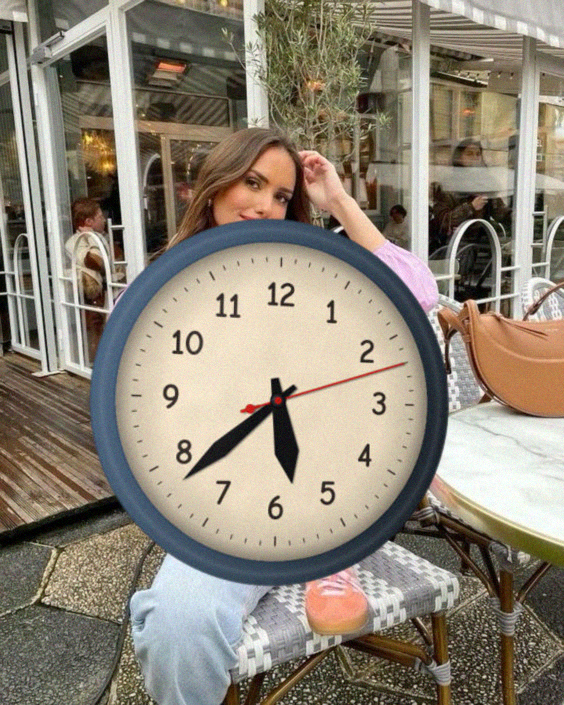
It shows 5h38m12s
